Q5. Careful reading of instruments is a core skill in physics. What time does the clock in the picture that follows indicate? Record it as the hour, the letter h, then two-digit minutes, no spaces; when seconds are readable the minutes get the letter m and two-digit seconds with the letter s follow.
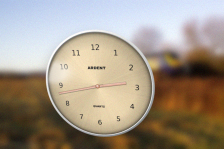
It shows 2h43
